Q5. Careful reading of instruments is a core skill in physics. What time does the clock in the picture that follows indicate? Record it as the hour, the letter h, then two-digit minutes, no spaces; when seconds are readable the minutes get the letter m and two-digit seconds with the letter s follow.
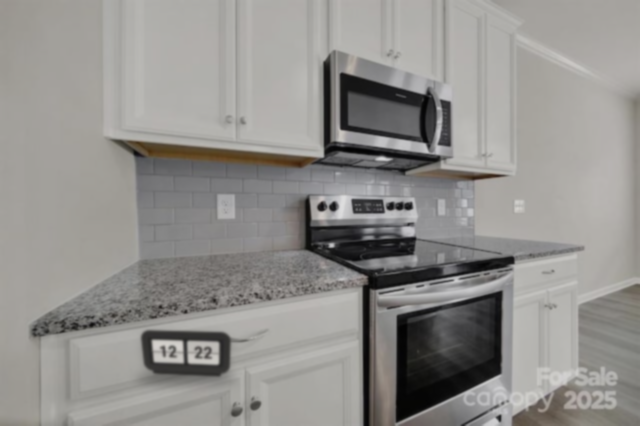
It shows 12h22
